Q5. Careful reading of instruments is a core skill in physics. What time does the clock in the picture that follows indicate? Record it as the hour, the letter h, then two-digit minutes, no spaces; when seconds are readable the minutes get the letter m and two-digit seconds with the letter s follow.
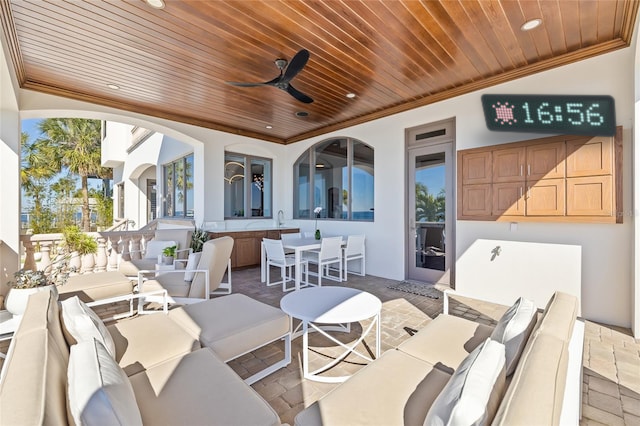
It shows 16h56
